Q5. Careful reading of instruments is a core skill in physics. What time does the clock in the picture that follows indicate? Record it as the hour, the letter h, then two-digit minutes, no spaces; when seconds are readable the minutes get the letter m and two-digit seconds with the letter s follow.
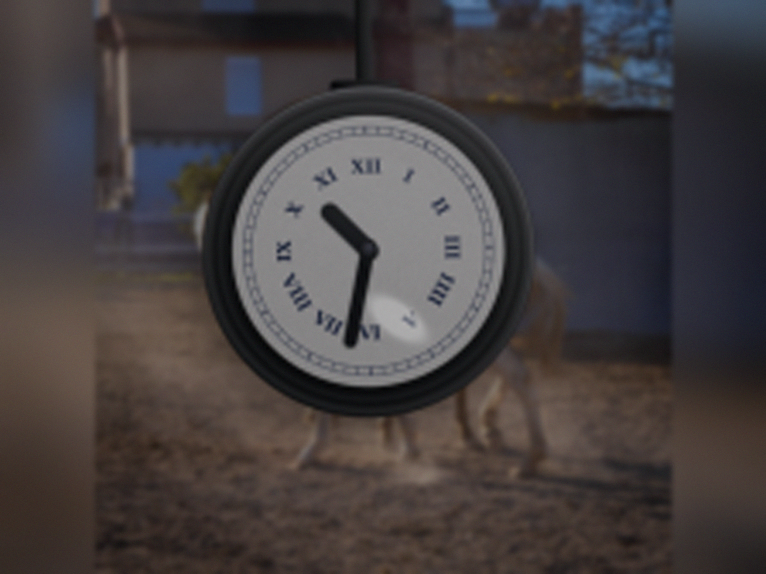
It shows 10h32
